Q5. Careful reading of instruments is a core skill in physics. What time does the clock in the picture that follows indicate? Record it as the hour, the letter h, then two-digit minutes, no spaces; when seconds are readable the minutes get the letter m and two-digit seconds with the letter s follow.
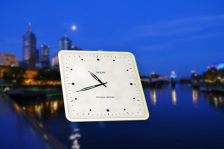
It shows 10h42
